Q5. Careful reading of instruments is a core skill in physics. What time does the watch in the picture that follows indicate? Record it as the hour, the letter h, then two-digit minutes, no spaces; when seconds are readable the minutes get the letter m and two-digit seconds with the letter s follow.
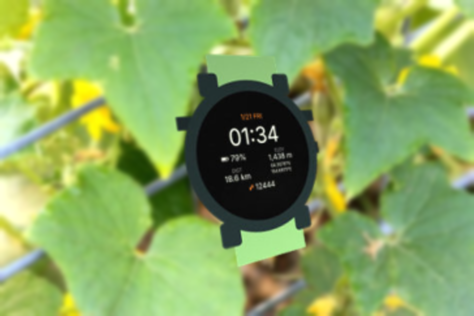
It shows 1h34
